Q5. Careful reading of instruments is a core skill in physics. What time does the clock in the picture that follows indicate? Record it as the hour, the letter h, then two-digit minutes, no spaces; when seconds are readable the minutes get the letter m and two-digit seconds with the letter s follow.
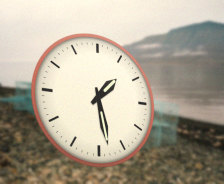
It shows 1h28
